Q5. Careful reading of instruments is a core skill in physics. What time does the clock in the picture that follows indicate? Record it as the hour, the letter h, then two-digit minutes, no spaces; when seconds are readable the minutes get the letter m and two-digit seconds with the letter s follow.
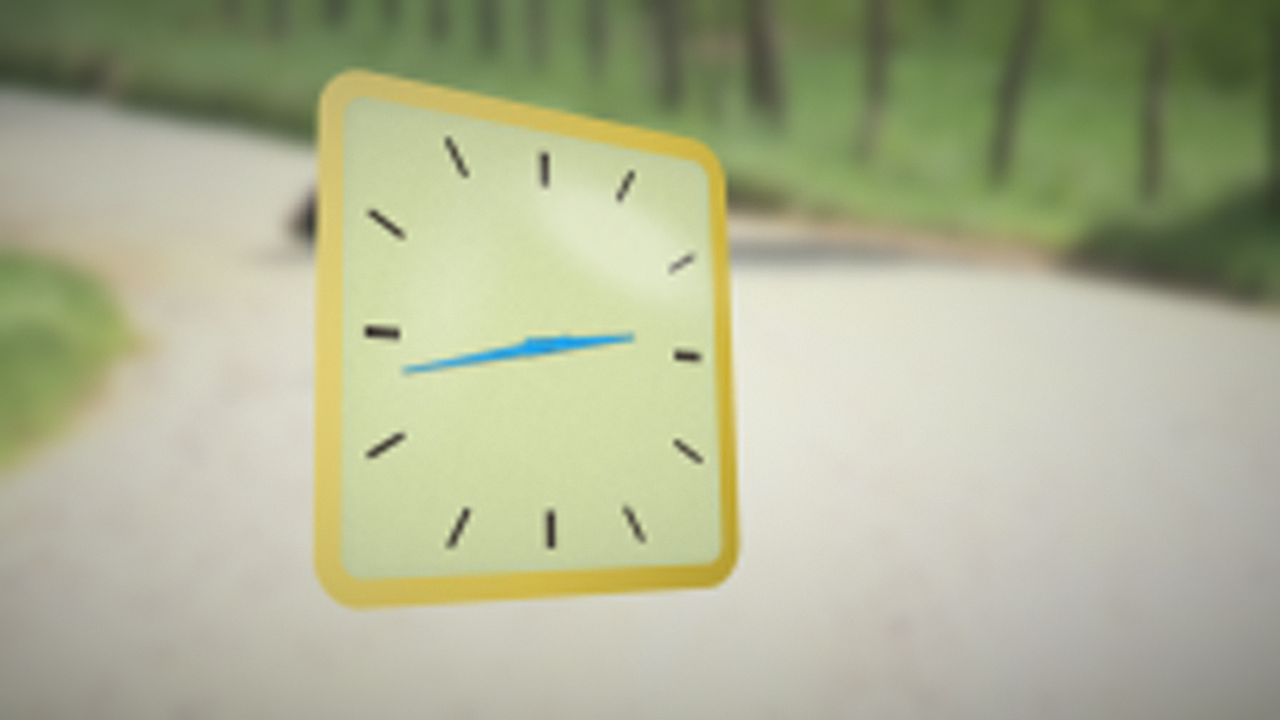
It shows 2h43
